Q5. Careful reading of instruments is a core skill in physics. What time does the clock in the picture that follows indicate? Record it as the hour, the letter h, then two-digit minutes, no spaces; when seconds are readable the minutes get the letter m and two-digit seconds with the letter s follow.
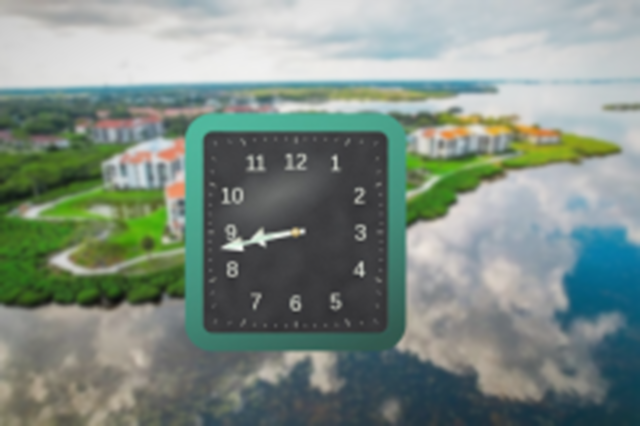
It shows 8h43
